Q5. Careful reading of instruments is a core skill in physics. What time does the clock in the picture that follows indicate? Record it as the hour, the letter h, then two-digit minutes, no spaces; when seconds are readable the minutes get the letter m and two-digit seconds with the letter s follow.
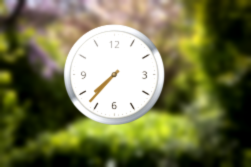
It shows 7h37
